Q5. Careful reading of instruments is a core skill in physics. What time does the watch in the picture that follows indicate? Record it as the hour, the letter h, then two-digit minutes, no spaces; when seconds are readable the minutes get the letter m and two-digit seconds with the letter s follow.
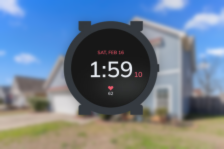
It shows 1h59
